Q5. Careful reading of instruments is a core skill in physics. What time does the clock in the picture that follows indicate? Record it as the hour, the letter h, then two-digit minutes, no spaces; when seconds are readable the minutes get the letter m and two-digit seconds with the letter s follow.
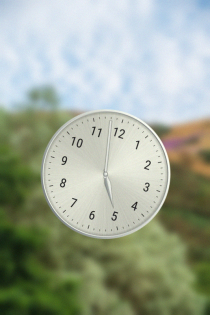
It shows 4h58
